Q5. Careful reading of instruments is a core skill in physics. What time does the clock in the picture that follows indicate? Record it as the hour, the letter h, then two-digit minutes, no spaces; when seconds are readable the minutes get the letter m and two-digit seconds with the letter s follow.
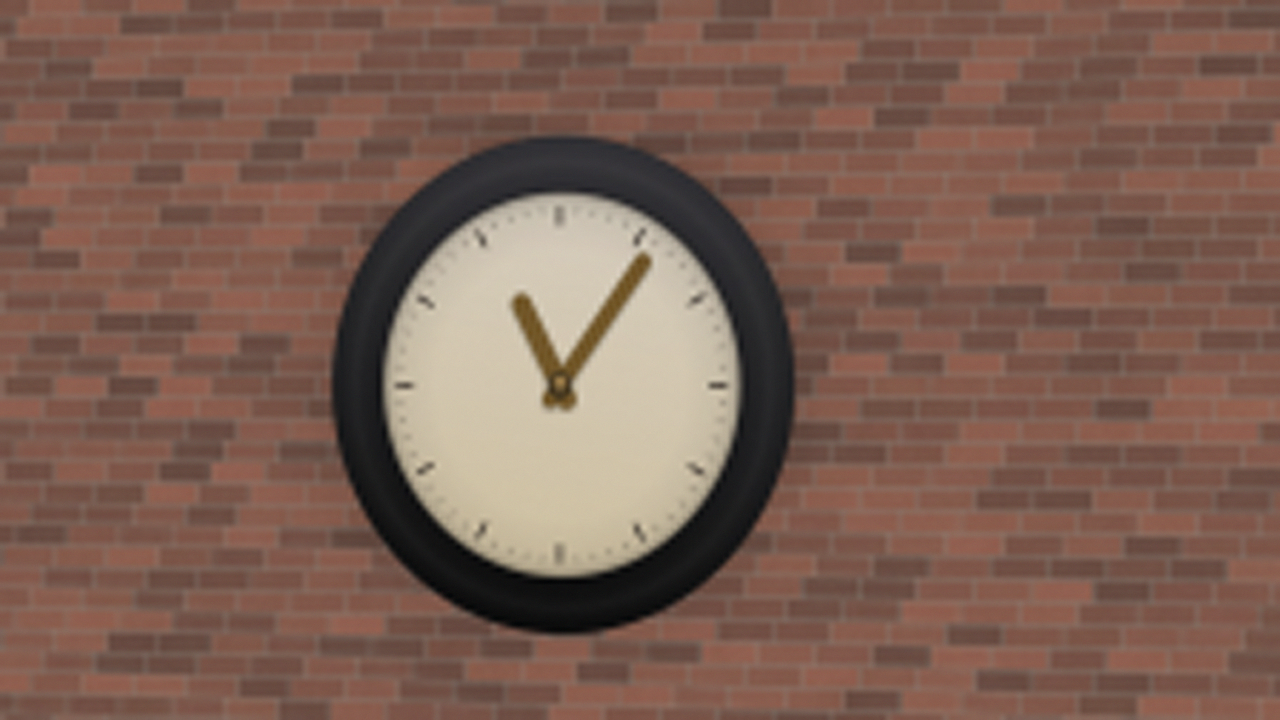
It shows 11h06
